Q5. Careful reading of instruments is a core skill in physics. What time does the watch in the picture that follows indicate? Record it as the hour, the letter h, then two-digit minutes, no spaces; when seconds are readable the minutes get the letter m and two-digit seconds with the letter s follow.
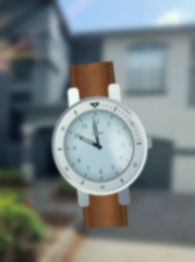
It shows 9h59
